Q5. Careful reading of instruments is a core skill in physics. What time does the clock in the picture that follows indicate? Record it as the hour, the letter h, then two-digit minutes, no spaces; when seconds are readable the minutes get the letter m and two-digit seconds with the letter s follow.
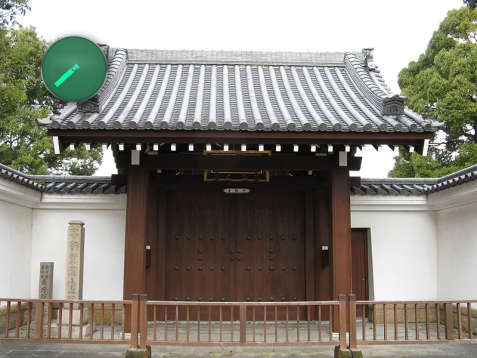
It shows 7h38
